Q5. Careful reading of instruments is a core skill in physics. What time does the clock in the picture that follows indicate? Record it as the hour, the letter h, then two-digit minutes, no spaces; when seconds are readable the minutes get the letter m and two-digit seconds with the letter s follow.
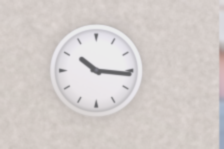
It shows 10h16
